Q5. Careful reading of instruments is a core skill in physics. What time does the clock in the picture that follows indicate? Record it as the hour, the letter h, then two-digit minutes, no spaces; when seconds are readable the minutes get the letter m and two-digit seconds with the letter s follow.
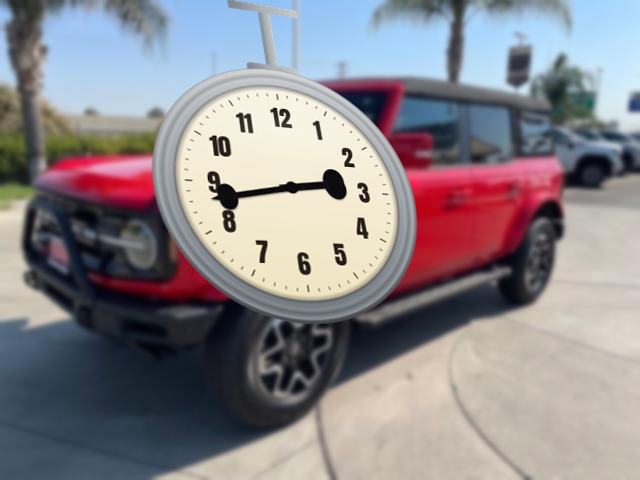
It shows 2h43
